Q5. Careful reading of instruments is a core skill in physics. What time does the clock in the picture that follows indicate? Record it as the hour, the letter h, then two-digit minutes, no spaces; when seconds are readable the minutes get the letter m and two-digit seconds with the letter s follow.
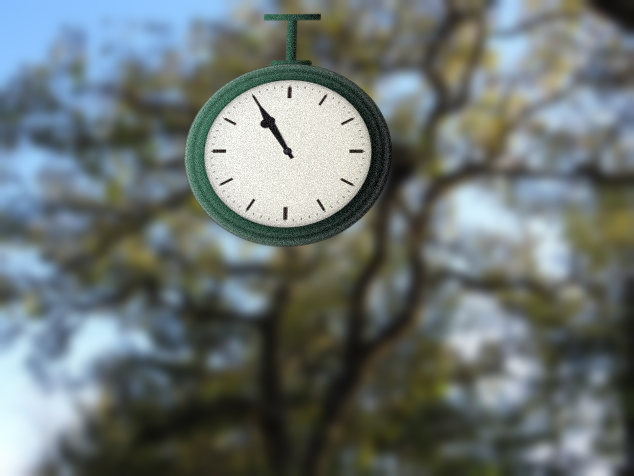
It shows 10h55
